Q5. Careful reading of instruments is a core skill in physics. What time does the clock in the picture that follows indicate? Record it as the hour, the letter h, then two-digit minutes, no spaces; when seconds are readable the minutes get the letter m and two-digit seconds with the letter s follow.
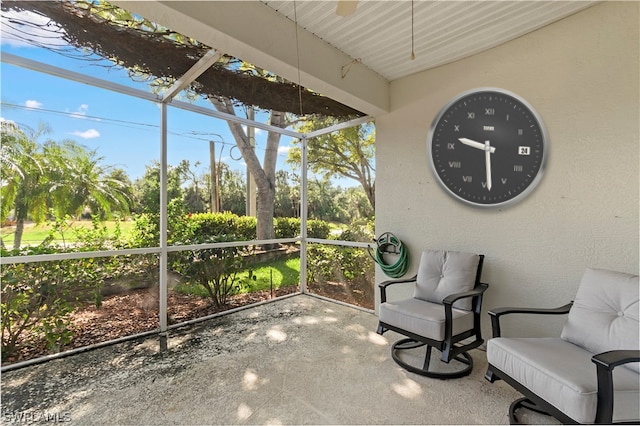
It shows 9h29
